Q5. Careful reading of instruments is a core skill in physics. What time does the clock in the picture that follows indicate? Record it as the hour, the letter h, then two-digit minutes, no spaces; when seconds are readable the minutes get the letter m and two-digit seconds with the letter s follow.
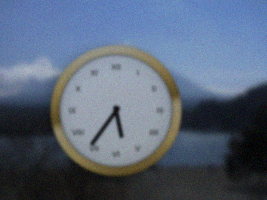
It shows 5h36
